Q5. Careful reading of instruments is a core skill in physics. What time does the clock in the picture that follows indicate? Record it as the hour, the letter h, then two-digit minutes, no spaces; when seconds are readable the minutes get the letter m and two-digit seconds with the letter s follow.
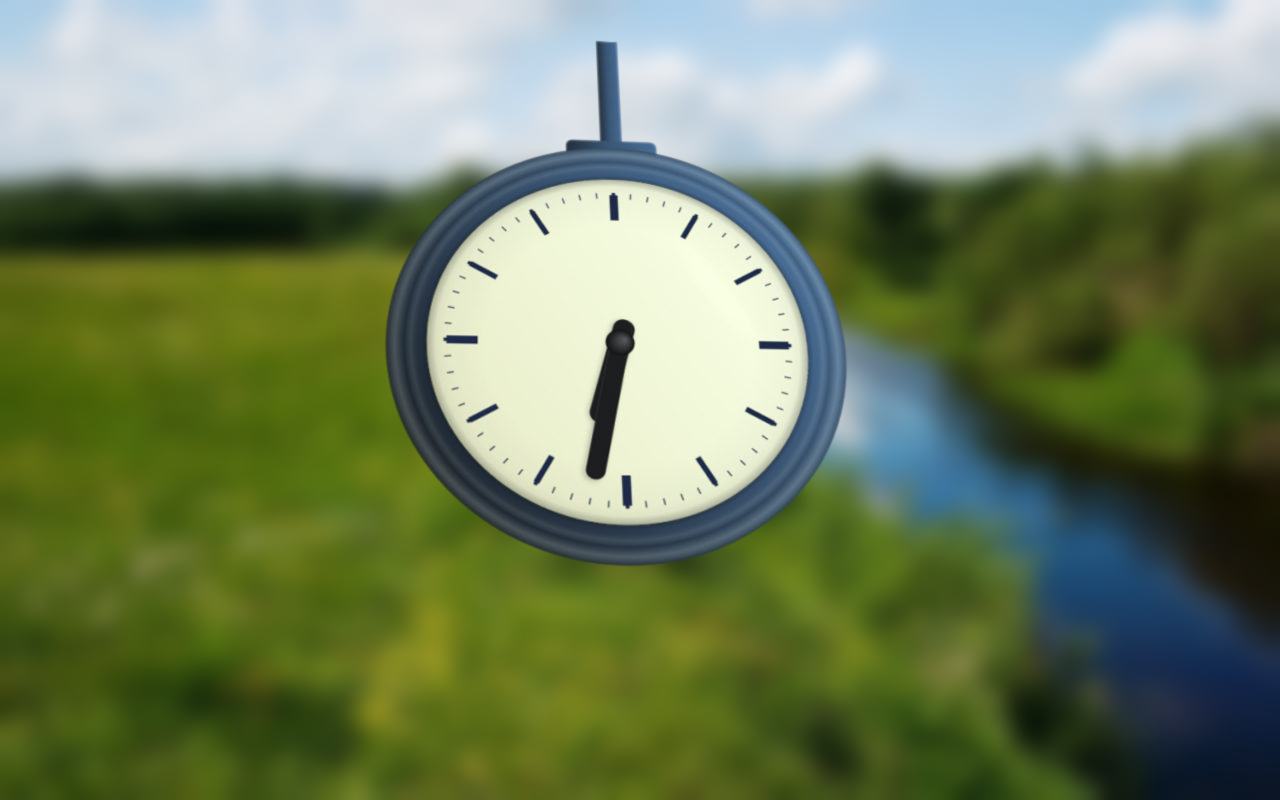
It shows 6h32
